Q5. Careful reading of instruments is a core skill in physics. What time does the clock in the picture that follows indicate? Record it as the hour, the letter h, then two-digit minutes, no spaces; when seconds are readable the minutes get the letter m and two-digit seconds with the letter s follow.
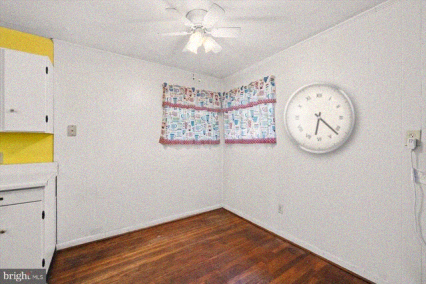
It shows 6h22
